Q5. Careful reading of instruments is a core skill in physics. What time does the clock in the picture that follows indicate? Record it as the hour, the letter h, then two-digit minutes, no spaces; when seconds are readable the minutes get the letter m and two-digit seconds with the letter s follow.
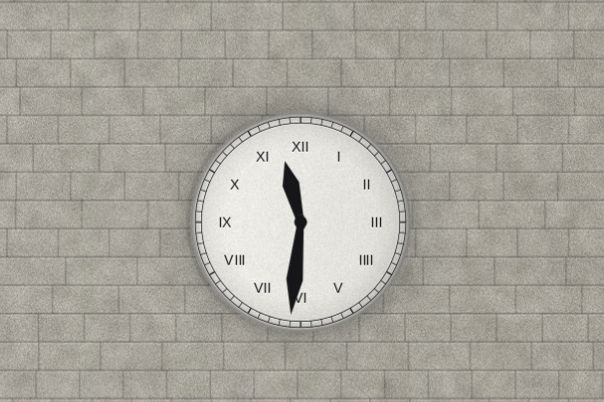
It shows 11h31
